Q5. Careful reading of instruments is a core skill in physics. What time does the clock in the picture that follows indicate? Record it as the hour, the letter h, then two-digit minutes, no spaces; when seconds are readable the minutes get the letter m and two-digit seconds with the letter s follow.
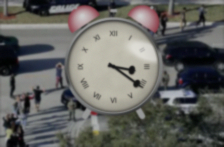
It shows 3h21
